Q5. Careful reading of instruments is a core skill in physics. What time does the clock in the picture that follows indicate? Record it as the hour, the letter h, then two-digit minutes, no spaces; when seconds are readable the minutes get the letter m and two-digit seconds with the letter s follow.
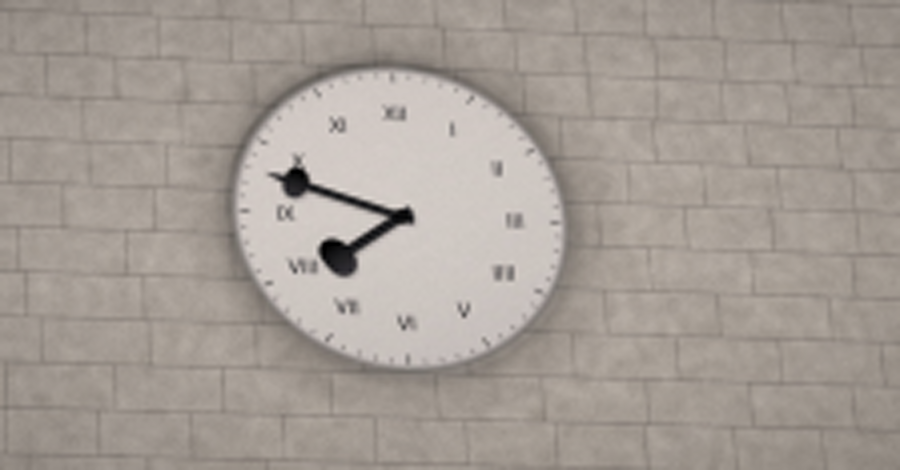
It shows 7h48
